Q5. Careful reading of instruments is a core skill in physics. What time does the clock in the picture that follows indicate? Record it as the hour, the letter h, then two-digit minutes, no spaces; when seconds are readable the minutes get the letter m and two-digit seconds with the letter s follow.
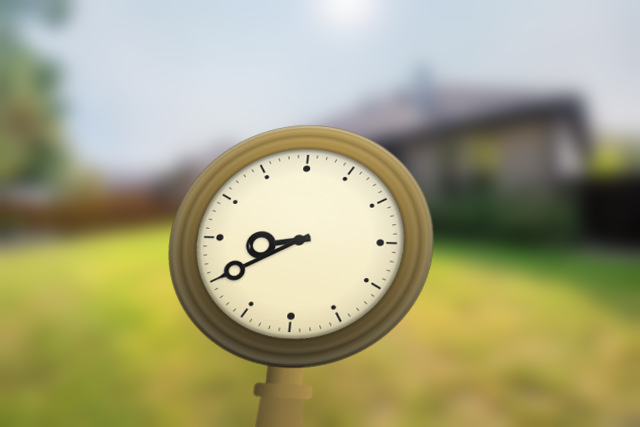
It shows 8h40
